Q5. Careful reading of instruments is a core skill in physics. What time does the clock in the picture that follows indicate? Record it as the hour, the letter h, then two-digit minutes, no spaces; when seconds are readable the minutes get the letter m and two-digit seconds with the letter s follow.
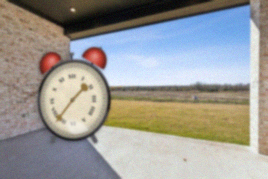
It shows 1h37
